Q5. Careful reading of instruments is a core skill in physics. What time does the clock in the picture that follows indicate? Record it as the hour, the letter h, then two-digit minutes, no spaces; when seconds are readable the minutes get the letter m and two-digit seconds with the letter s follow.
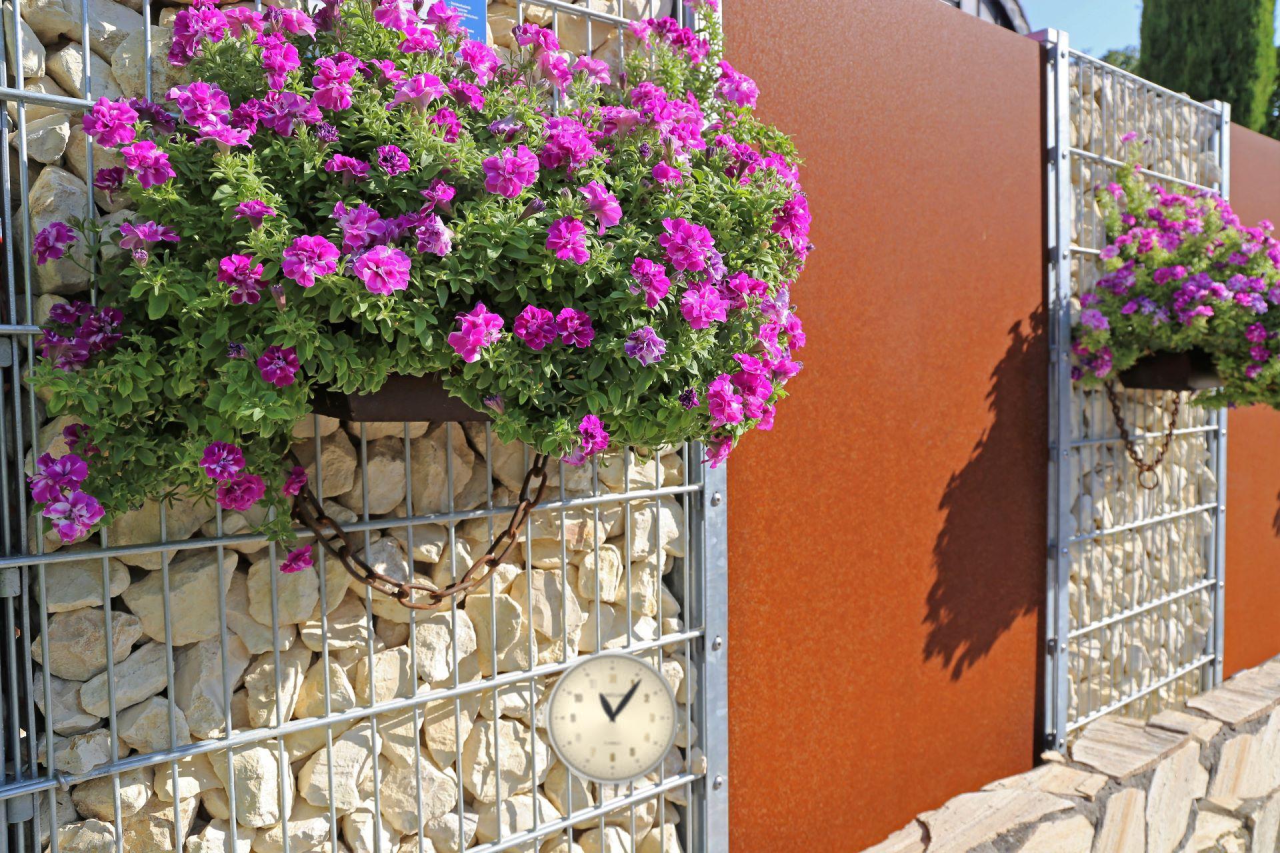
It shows 11h06
